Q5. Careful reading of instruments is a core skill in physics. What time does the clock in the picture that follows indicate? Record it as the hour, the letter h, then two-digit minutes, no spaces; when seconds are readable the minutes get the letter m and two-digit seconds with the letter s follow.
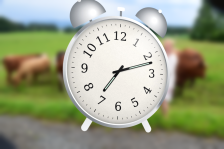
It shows 7h12
